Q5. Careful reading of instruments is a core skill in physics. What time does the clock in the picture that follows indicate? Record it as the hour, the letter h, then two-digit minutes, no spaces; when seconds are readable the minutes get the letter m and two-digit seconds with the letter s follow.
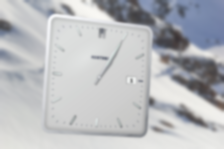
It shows 1h05
